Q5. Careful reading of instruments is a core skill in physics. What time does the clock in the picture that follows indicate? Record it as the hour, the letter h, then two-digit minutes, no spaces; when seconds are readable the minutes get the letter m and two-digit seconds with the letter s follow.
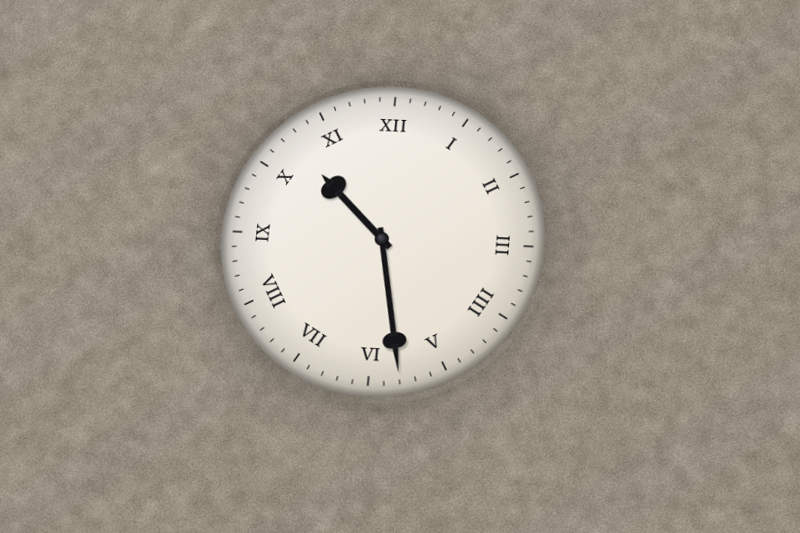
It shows 10h28
